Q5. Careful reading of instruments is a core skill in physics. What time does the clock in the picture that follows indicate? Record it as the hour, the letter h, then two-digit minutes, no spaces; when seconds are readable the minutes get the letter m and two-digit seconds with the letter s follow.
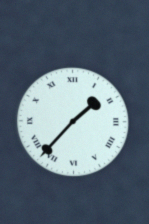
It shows 1h37
